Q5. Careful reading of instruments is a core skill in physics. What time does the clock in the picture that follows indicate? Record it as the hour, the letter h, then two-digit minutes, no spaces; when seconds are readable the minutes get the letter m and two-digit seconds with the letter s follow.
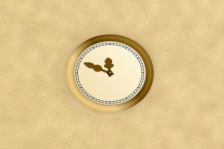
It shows 11h49
